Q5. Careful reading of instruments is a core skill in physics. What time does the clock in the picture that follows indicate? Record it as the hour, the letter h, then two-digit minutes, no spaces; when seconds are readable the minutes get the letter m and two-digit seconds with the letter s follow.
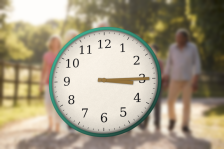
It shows 3h15
